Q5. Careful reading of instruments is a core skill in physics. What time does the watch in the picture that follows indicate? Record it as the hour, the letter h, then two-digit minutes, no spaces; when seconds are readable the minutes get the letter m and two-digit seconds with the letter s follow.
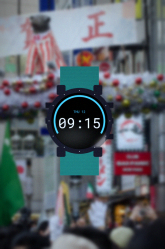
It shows 9h15
